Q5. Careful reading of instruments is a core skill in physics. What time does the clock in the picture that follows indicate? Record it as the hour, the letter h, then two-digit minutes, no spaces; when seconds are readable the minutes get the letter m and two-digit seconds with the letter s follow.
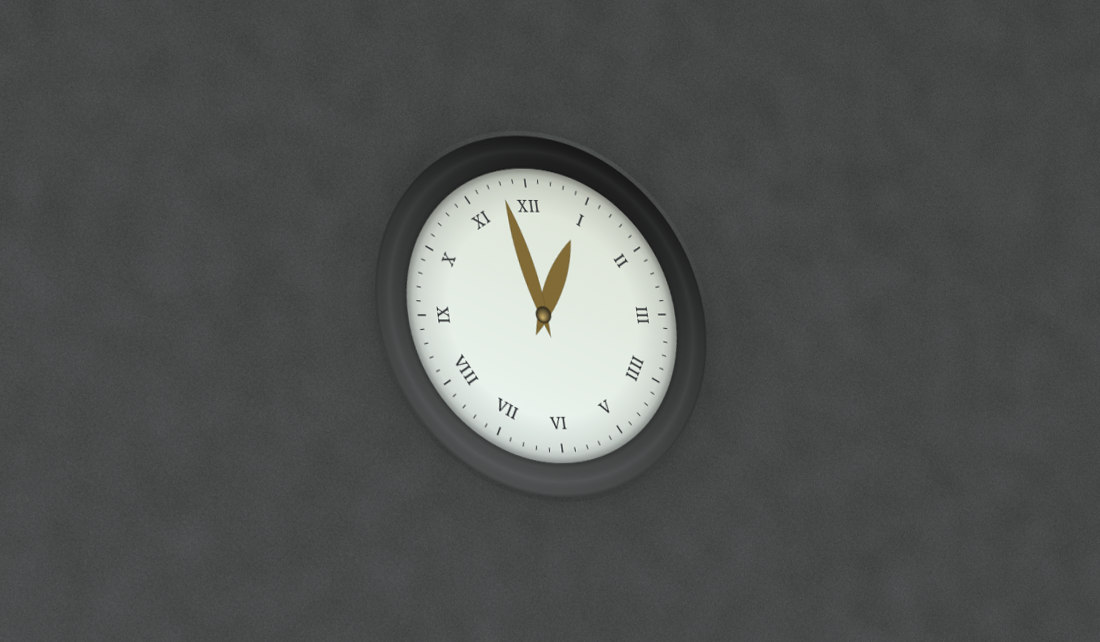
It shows 12h58
